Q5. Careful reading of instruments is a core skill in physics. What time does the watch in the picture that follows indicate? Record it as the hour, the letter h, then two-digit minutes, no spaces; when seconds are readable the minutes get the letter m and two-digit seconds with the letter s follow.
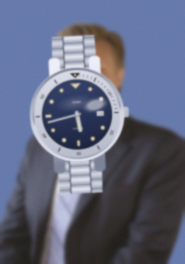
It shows 5h43
